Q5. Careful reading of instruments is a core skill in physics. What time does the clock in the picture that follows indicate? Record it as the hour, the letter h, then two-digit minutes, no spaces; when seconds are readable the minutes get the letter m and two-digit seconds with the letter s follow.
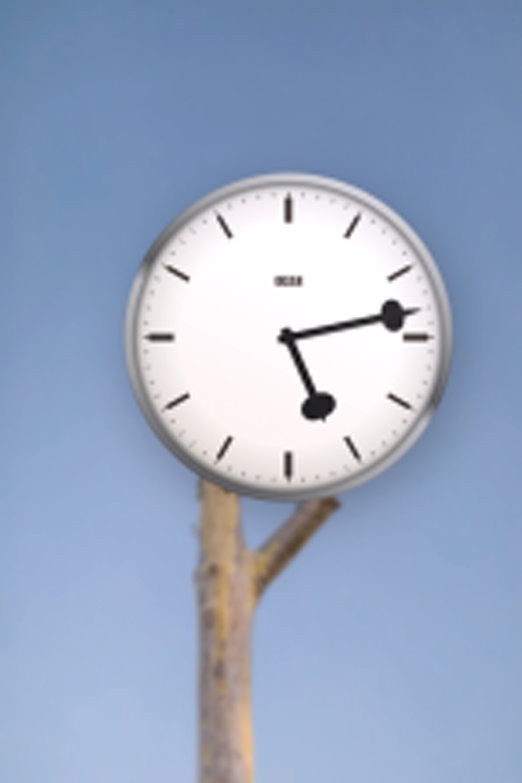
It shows 5h13
